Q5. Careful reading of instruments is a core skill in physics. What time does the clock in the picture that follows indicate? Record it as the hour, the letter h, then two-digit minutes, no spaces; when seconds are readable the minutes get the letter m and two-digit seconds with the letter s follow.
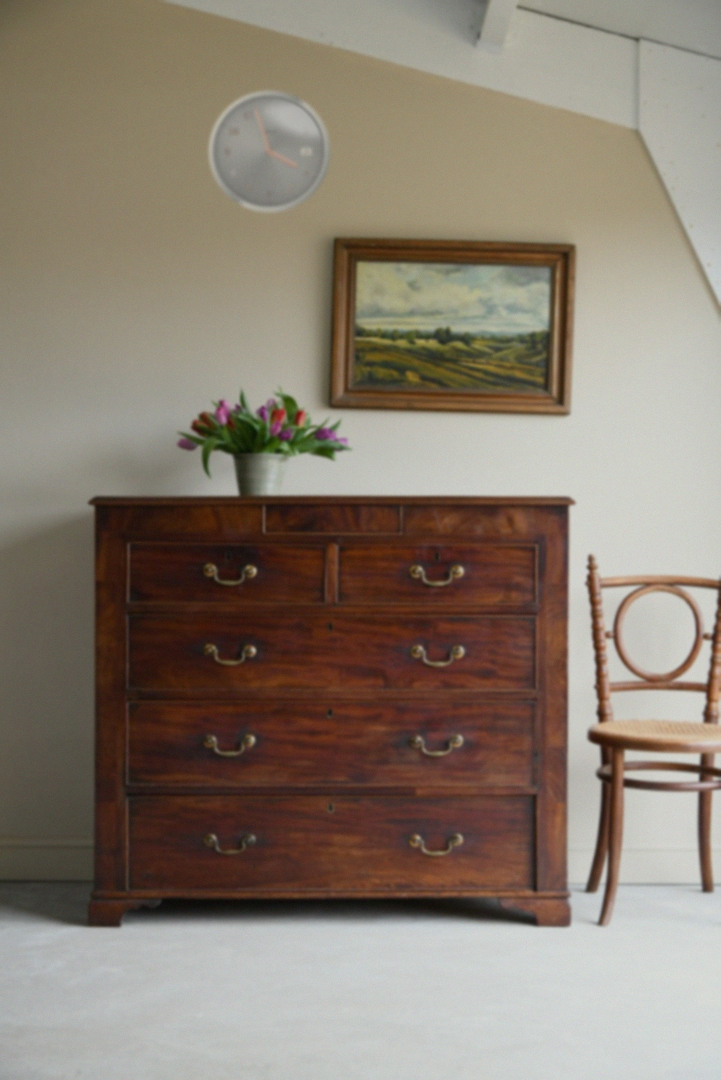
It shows 3h57
